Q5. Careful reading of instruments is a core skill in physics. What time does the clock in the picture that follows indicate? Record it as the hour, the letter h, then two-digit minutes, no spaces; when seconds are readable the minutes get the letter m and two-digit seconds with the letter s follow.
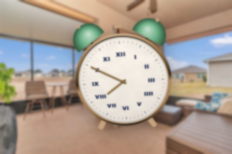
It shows 7h50
